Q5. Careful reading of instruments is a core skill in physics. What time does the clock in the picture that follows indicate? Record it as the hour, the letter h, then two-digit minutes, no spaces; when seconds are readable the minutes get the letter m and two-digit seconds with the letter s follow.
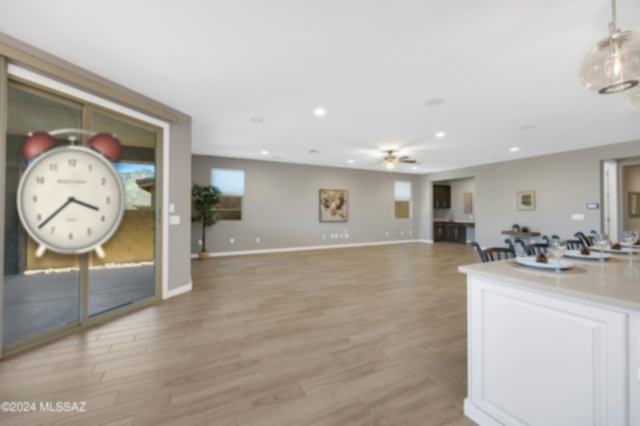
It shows 3h38
